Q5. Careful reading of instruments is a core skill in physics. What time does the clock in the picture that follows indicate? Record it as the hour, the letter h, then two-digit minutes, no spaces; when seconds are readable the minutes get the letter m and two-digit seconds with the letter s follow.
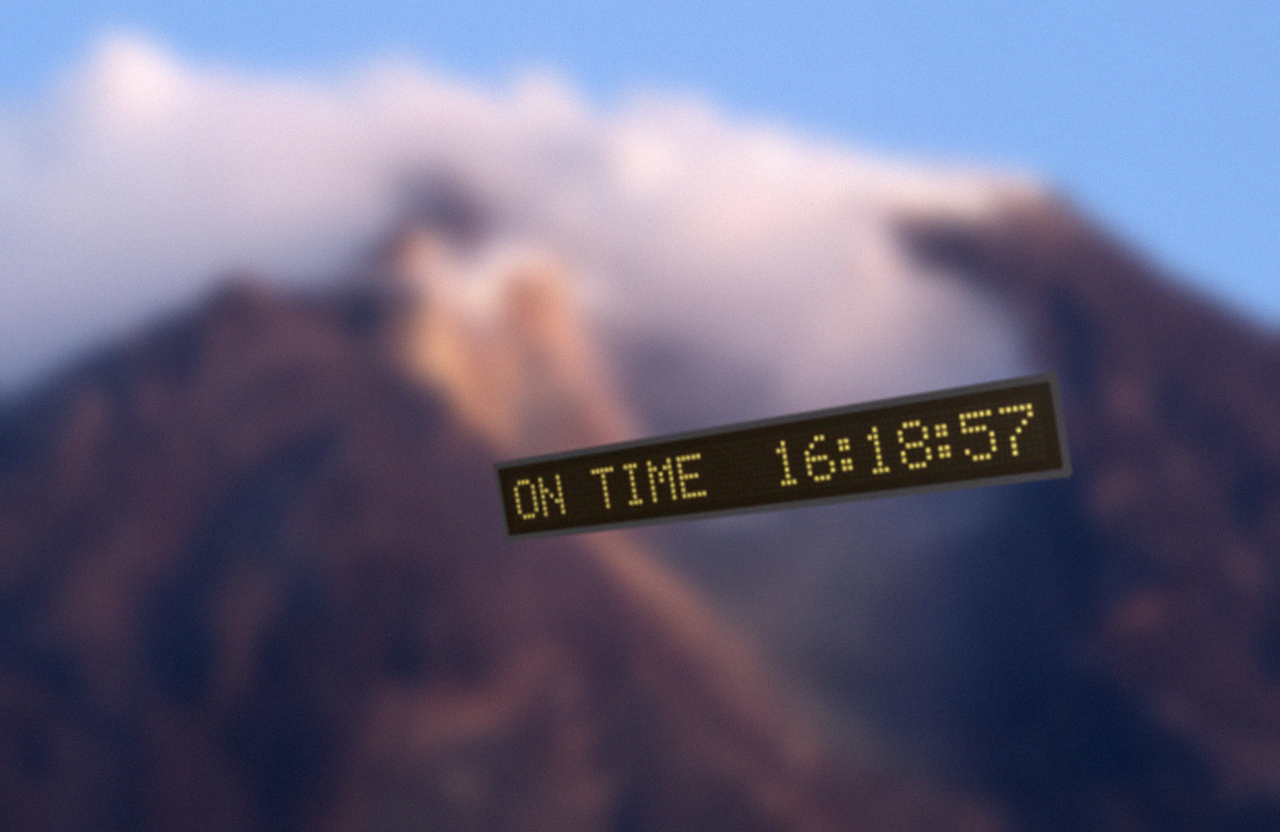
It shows 16h18m57s
